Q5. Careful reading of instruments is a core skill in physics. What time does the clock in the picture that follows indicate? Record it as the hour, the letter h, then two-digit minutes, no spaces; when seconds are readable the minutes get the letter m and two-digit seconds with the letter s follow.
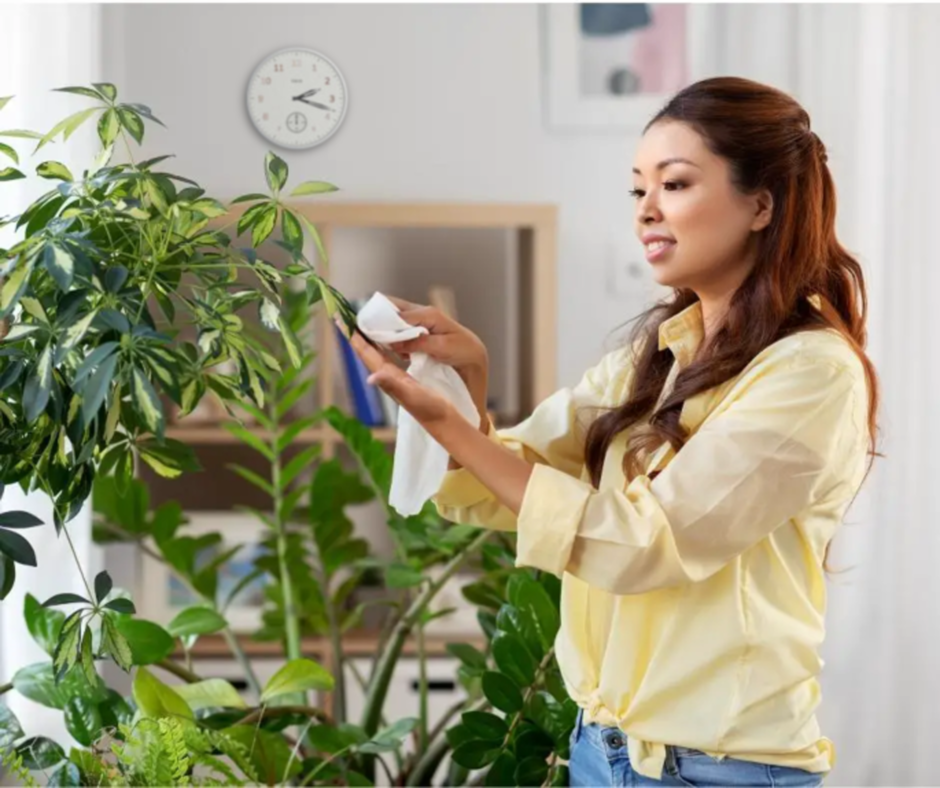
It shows 2h18
